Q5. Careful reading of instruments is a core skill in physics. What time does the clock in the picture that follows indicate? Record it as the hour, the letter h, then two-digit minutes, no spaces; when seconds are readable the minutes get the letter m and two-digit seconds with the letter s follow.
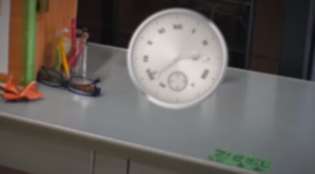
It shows 2h39
